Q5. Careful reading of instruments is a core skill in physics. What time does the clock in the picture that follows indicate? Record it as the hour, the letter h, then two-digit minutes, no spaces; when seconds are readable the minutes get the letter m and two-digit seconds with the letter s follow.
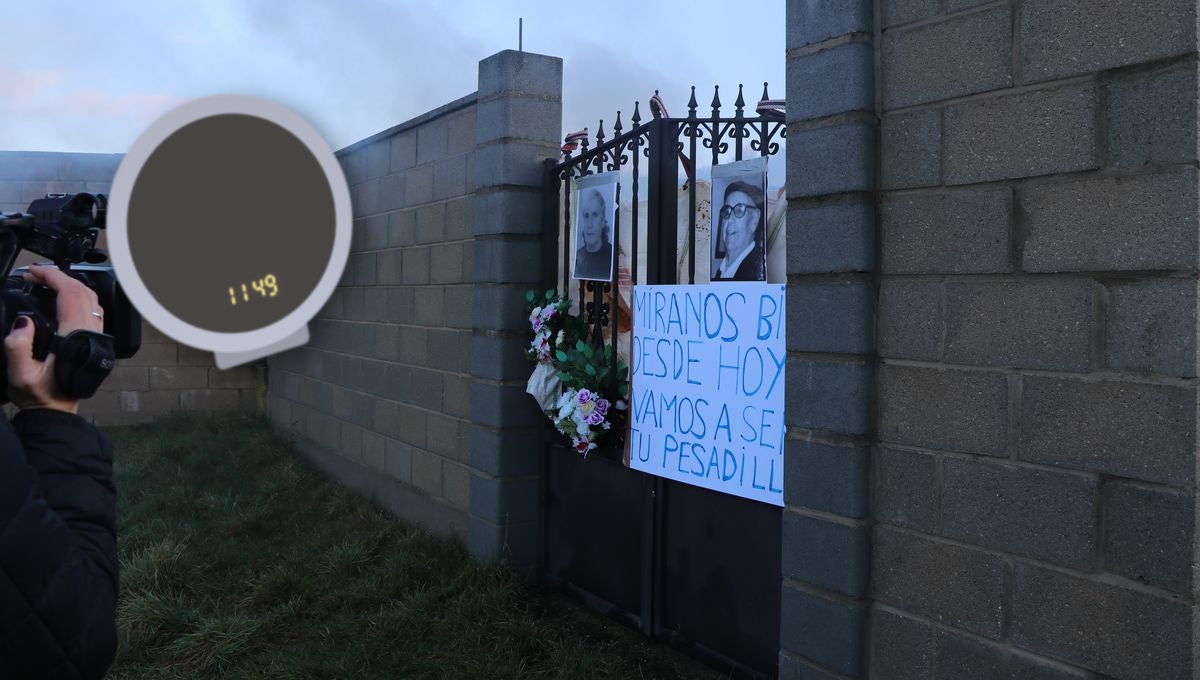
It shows 11h49
